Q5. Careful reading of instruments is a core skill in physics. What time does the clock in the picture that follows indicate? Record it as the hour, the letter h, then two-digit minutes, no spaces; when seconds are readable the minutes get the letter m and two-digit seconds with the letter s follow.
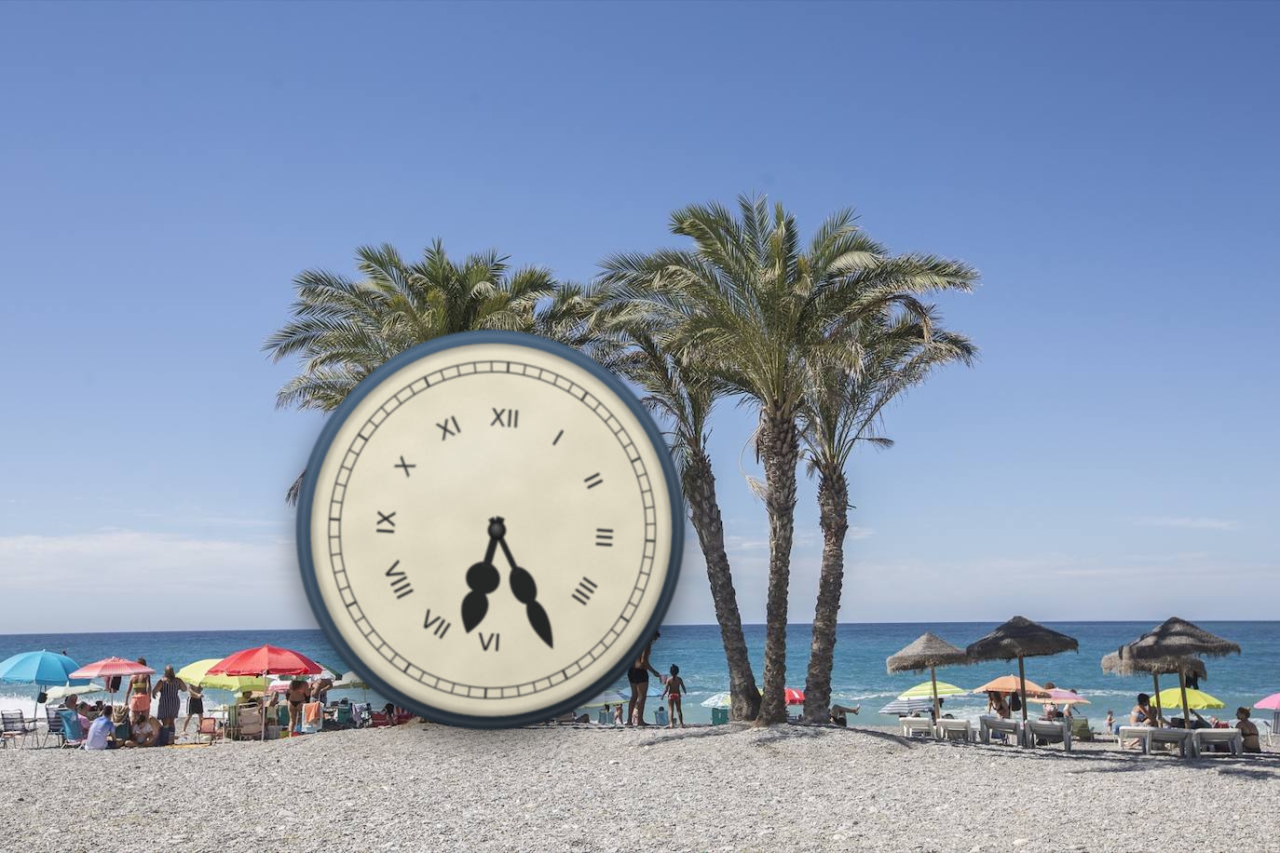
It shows 6h25
